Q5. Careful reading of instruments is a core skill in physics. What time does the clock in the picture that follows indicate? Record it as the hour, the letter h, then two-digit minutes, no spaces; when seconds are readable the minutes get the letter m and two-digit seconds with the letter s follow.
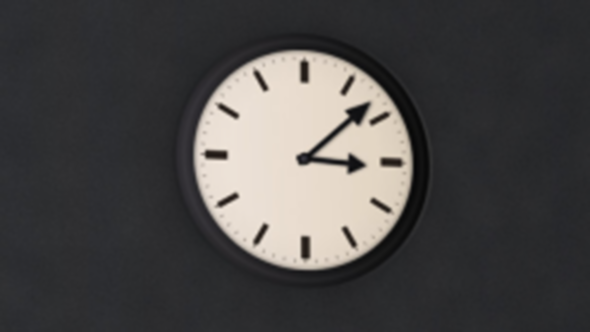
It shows 3h08
